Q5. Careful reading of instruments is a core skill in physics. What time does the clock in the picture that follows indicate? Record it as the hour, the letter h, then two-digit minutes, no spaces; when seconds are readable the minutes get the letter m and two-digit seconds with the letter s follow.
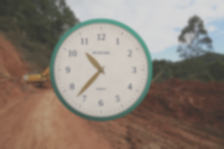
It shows 10h37
